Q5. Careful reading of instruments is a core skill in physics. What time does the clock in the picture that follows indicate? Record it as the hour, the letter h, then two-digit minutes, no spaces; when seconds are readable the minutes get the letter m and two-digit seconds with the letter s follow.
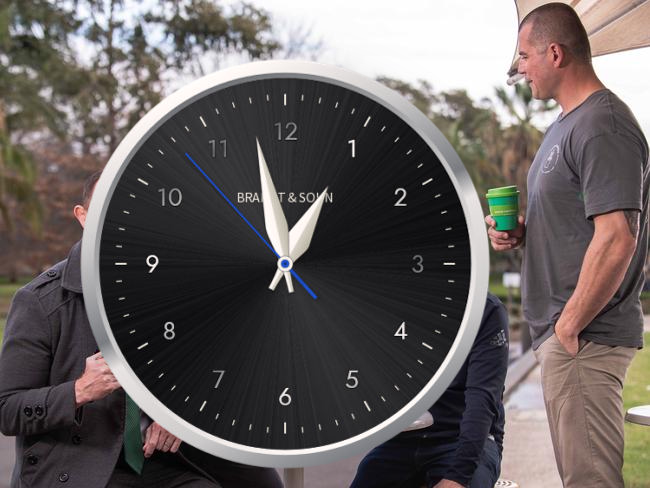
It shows 12h57m53s
